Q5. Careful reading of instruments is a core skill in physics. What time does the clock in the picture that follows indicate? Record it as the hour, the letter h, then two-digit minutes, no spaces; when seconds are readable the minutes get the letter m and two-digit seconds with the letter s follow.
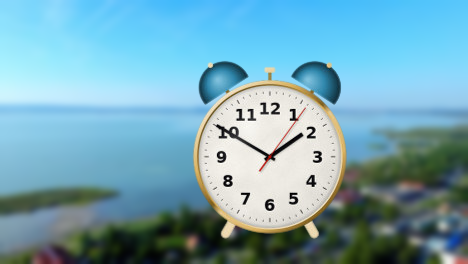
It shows 1h50m06s
